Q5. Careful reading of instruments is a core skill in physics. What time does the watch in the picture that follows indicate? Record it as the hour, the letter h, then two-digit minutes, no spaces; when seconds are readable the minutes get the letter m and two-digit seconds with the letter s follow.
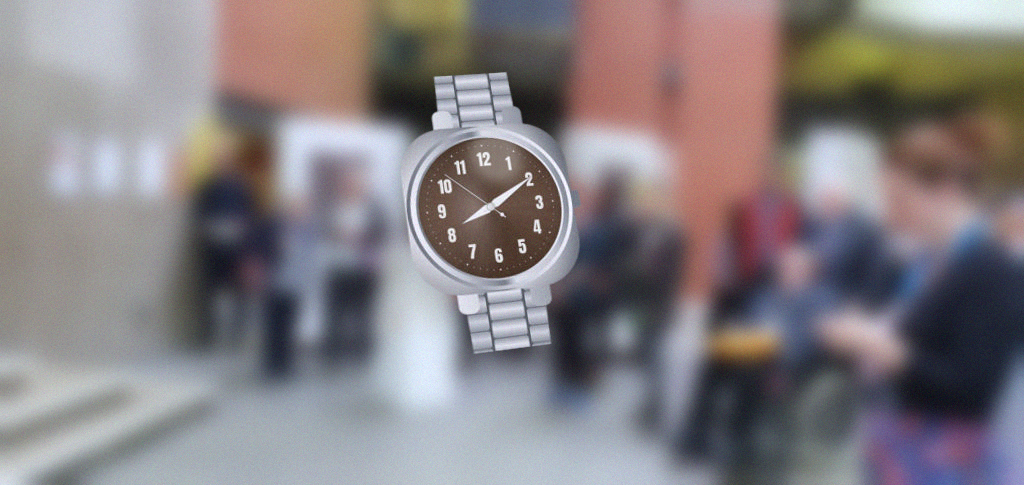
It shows 8h09m52s
